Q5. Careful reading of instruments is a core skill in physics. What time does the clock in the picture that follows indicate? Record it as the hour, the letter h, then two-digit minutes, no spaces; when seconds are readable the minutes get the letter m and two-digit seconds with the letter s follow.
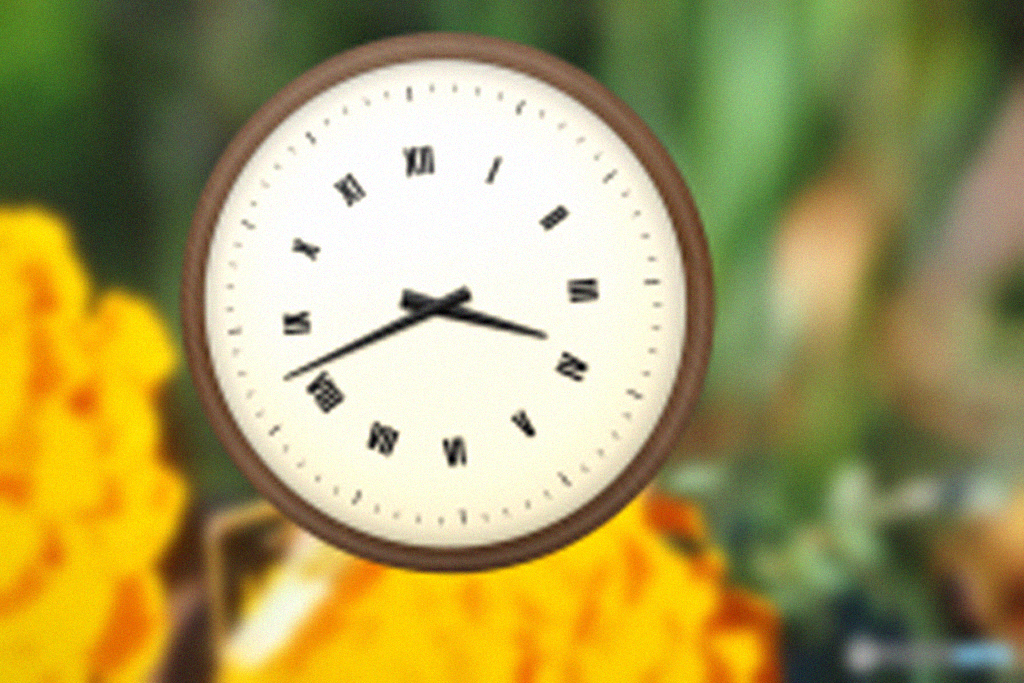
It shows 3h42
